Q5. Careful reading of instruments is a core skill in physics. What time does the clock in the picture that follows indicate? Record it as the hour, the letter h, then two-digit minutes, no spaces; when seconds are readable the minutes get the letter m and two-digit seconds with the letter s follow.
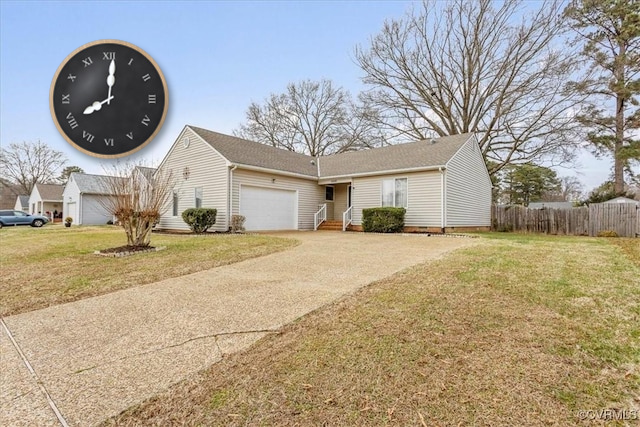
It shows 8h01
